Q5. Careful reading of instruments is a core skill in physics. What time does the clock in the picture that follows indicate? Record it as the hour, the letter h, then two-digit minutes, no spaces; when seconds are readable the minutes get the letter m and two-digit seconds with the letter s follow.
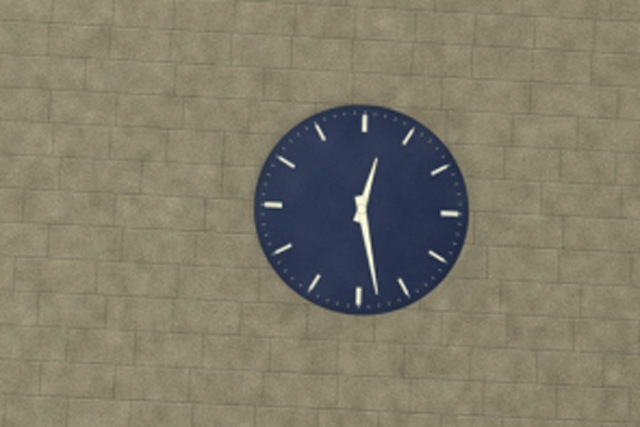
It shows 12h28
